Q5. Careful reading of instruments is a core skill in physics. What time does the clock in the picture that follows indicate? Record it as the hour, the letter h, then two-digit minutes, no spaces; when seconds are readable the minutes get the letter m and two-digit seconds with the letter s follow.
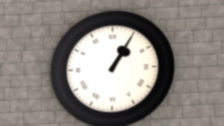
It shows 1h05
